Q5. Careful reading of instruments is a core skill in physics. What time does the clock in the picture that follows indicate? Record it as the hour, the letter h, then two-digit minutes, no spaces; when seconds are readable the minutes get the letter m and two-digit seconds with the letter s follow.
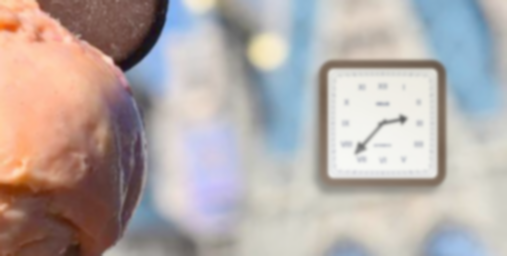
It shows 2h37
